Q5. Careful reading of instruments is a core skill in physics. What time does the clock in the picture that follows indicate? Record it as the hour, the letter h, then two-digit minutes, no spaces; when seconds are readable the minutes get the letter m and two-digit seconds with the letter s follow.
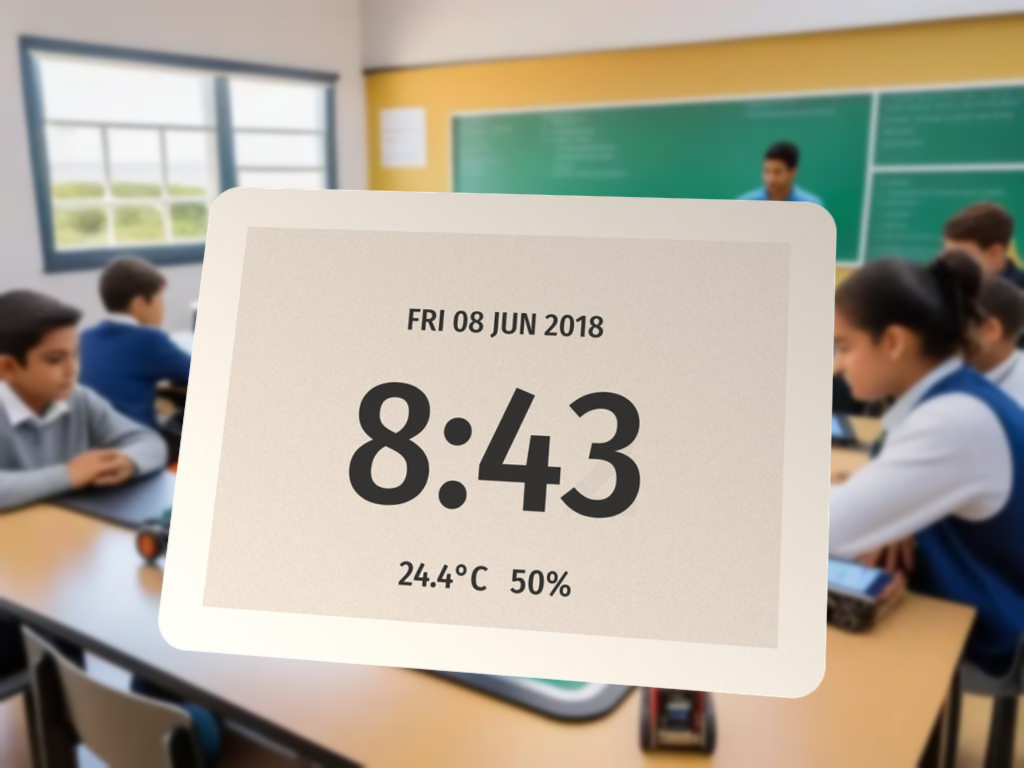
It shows 8h43
